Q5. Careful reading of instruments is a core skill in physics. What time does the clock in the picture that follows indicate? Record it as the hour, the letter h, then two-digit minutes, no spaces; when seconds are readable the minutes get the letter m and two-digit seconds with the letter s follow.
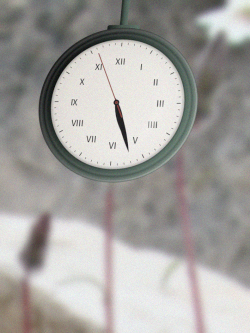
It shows 5h26m56s
